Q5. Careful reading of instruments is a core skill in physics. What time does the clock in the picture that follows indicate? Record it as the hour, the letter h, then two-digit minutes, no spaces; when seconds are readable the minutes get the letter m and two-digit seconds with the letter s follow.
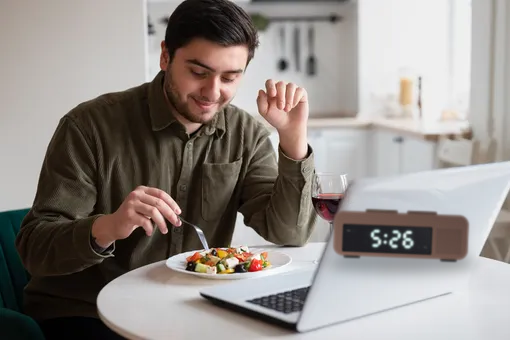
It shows 5h26
